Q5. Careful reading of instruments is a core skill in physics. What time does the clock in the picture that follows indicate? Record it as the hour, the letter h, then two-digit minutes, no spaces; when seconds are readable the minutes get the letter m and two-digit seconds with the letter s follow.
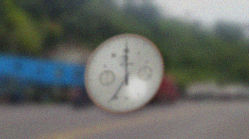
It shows 11h36
